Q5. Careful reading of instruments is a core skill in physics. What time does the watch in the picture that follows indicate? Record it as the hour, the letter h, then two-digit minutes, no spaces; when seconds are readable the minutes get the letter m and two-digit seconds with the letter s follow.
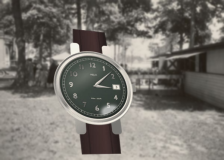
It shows 3h08
